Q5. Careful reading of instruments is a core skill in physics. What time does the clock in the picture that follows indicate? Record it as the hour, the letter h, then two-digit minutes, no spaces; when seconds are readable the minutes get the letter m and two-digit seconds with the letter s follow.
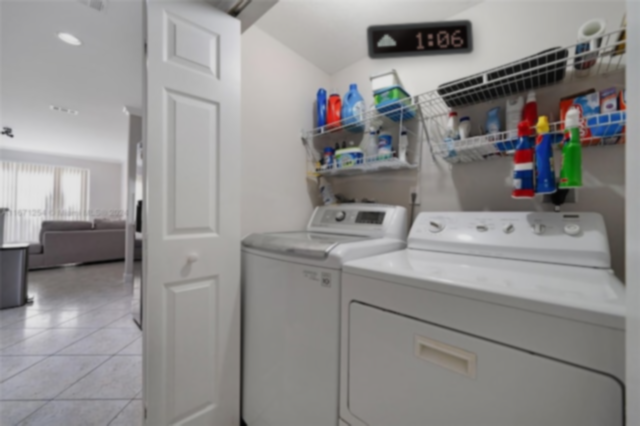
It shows 1h06
